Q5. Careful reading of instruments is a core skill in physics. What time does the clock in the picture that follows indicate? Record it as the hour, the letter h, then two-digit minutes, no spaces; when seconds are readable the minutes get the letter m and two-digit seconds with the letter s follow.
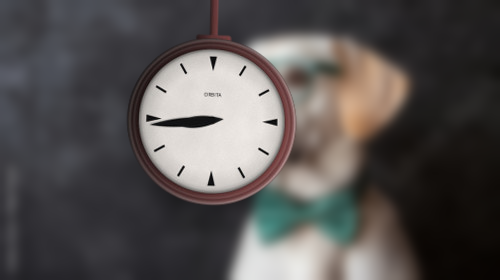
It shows 8h44
